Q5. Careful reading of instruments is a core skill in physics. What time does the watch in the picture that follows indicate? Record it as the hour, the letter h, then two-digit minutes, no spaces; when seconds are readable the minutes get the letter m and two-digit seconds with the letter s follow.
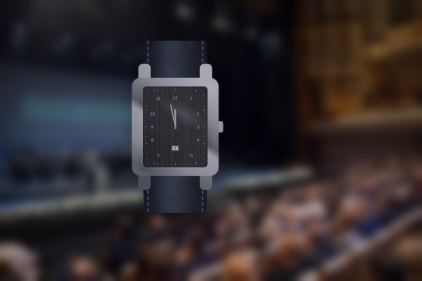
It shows 11h58
